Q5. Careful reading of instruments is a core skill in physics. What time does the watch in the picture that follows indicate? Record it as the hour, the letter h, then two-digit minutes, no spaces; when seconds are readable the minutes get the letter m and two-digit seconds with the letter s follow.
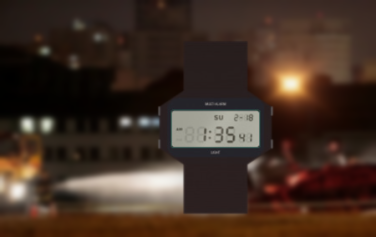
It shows 1h35m41s
